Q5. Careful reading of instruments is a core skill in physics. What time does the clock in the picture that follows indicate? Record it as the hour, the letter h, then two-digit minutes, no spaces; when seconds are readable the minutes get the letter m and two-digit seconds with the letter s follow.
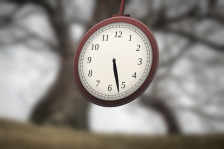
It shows 5h27
